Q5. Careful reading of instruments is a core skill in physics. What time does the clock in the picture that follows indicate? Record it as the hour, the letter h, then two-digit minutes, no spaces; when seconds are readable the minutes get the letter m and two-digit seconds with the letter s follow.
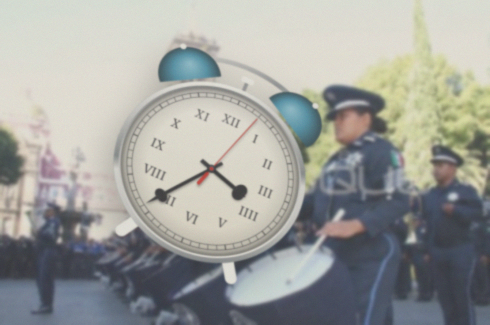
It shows 3h36m03s
